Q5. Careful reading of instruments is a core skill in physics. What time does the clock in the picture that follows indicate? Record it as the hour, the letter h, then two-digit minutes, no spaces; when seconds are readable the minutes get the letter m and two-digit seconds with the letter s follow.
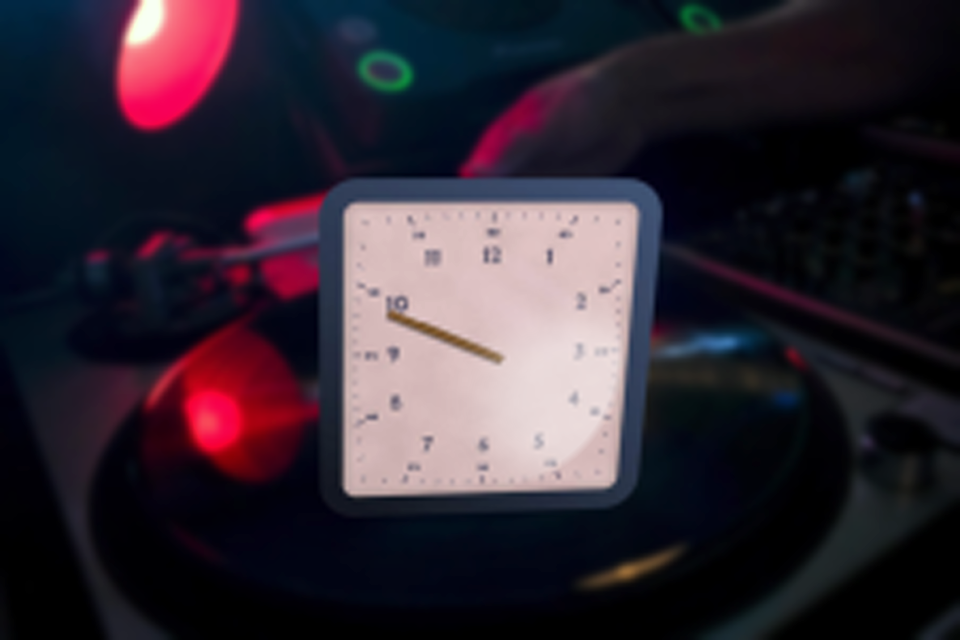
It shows 9h49
